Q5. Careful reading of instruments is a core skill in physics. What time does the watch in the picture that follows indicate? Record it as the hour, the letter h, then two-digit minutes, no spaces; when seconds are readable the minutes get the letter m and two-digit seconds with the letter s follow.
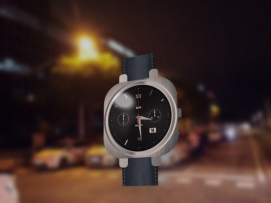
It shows 3h29
